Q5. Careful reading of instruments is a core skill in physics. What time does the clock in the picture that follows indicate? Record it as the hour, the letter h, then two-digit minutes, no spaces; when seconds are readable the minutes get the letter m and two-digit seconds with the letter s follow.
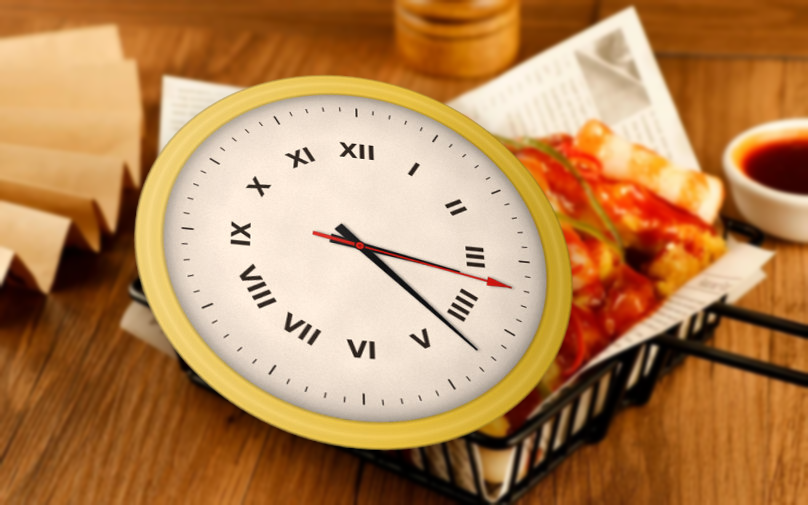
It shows 3h22m17s
